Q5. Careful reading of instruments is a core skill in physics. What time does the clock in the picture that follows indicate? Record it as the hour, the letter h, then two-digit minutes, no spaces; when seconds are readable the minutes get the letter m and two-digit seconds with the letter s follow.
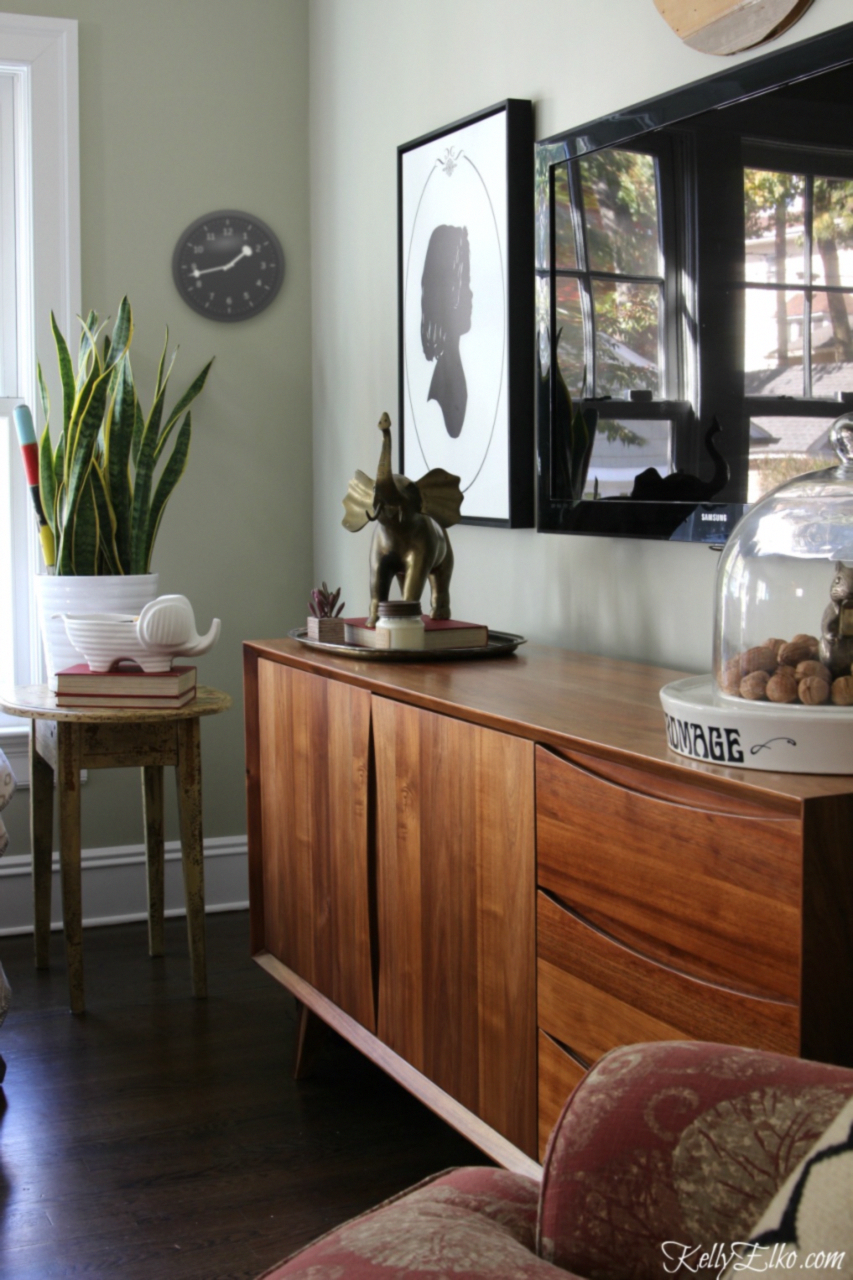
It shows 1h43
